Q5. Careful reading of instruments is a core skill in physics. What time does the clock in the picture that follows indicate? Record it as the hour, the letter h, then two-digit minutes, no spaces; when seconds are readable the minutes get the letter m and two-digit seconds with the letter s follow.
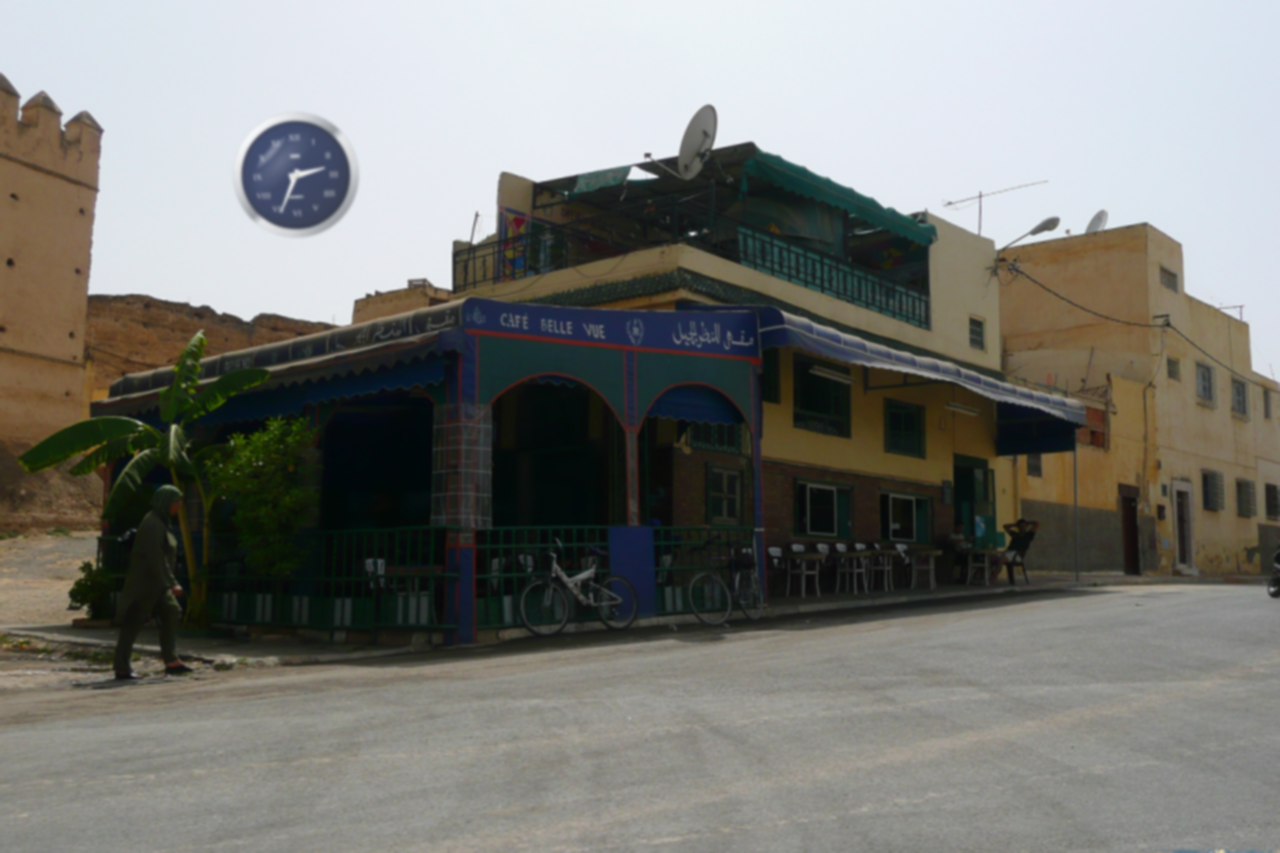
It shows 2h34
